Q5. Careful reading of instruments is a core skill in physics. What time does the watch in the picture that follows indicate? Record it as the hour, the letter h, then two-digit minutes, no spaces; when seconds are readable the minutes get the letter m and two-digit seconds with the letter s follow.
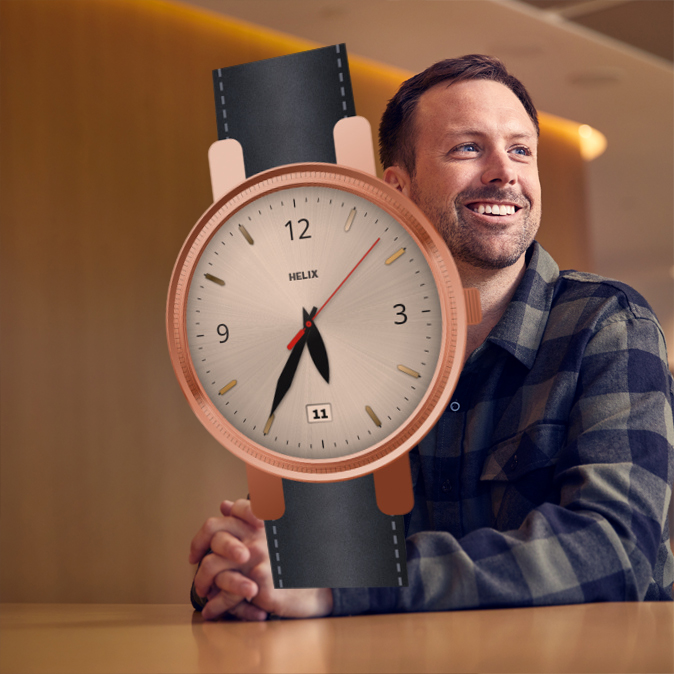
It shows 5h35m08s
